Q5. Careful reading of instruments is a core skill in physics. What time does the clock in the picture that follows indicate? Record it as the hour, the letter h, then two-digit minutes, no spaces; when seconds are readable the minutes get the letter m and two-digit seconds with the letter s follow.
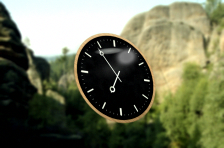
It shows 6h54
